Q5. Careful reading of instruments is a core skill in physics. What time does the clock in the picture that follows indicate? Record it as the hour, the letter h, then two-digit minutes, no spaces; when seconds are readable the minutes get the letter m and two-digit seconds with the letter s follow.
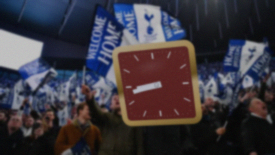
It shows 8h43
